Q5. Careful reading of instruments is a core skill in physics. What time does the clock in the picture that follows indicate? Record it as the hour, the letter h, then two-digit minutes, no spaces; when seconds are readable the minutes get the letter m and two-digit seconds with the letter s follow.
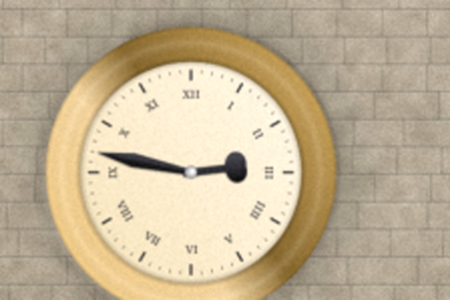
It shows 2h47
